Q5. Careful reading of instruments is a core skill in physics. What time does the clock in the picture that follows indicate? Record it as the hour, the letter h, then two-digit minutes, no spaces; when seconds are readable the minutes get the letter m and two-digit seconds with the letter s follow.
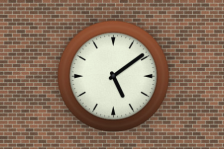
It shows 5h09
